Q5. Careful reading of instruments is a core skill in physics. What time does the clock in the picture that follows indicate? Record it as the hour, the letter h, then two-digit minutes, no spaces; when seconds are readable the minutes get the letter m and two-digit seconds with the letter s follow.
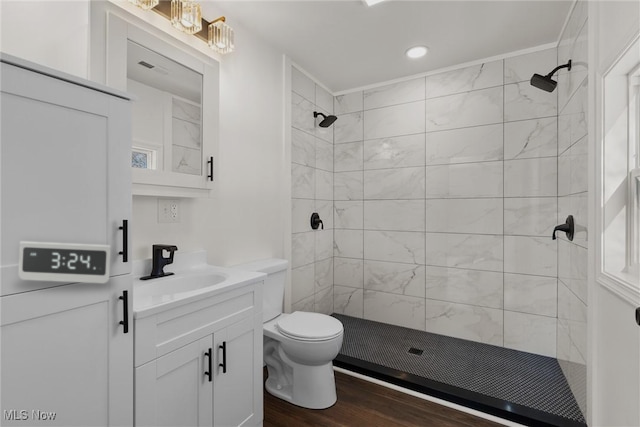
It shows 3h24
